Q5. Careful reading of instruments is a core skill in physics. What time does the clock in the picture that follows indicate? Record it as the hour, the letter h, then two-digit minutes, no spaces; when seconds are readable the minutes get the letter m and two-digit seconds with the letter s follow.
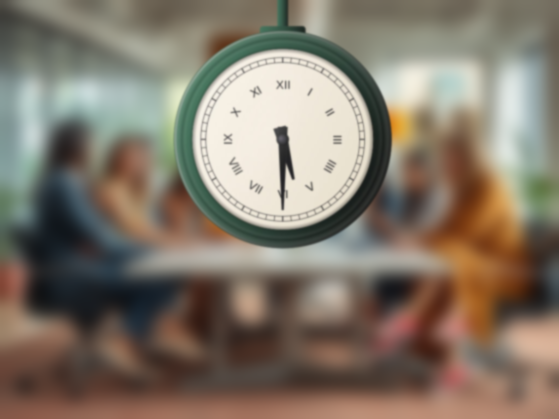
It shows 5h30
